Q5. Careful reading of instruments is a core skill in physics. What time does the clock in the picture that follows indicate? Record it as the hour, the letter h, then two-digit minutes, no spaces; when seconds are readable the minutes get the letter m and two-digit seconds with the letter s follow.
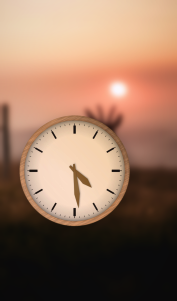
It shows 4h29
